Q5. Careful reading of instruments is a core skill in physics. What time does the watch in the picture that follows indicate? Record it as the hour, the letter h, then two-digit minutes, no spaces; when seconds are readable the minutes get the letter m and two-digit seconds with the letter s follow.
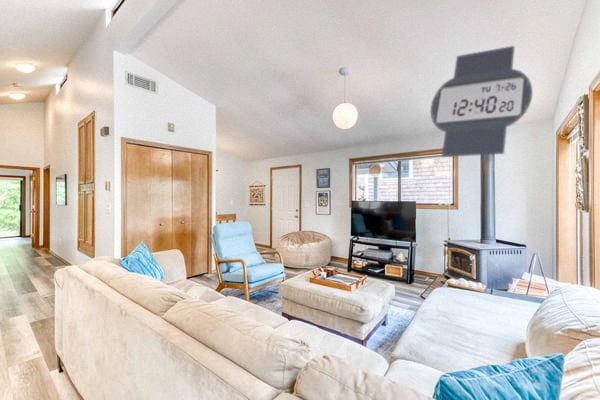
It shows 12h40m20s
